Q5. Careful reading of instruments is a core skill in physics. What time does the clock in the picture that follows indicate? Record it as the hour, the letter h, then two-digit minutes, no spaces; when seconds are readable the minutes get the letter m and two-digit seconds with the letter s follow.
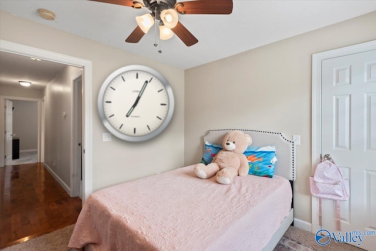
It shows 7h04
